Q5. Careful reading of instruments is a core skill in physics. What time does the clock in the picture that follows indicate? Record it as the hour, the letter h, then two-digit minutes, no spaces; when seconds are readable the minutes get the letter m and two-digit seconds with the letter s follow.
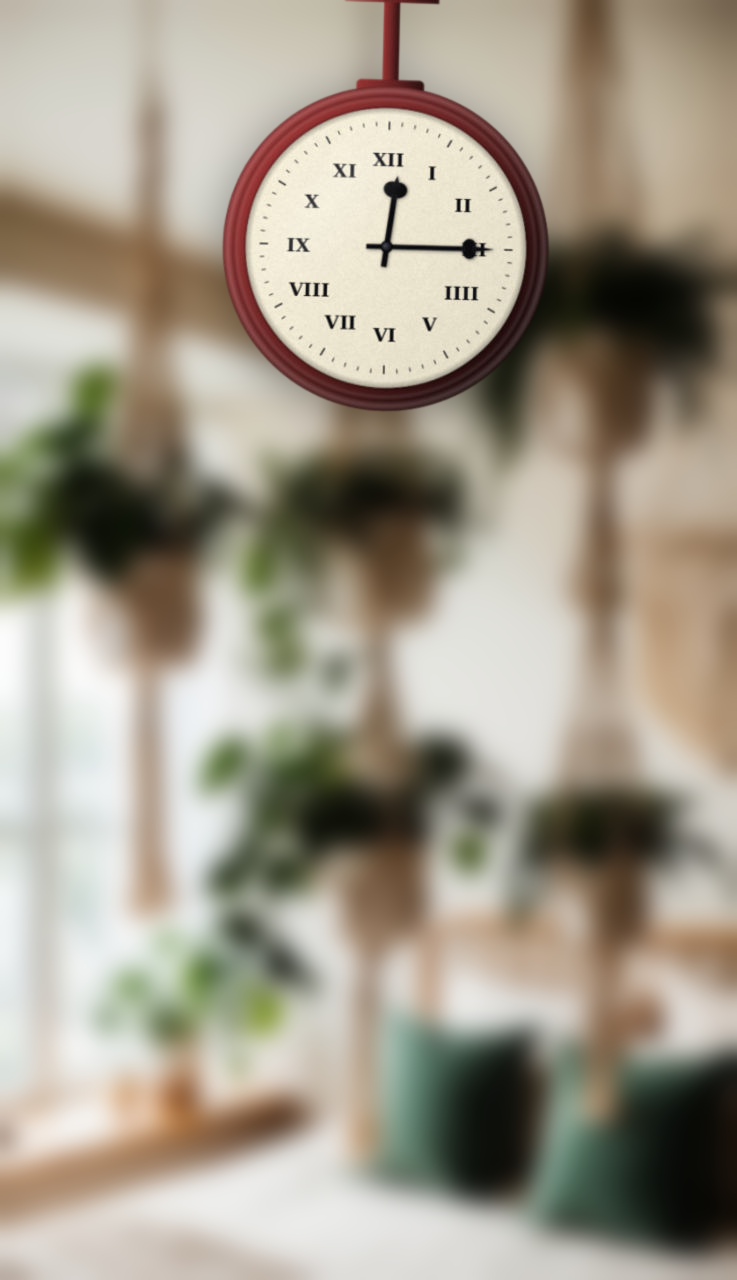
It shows 12h15
